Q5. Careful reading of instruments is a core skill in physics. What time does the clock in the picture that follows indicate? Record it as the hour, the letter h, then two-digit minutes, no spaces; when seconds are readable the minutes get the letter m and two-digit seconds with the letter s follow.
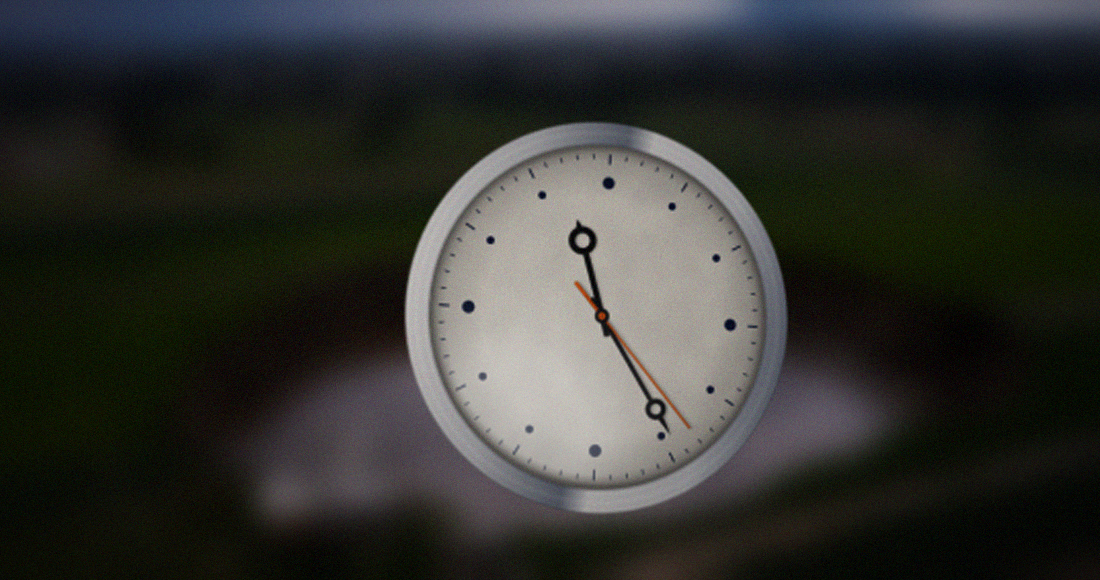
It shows 11h24m23s
